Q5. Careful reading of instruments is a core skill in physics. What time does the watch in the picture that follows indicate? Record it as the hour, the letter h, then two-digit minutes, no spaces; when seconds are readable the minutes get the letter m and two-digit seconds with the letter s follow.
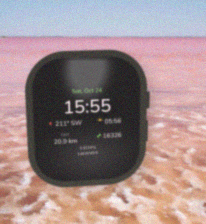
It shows 15h55
